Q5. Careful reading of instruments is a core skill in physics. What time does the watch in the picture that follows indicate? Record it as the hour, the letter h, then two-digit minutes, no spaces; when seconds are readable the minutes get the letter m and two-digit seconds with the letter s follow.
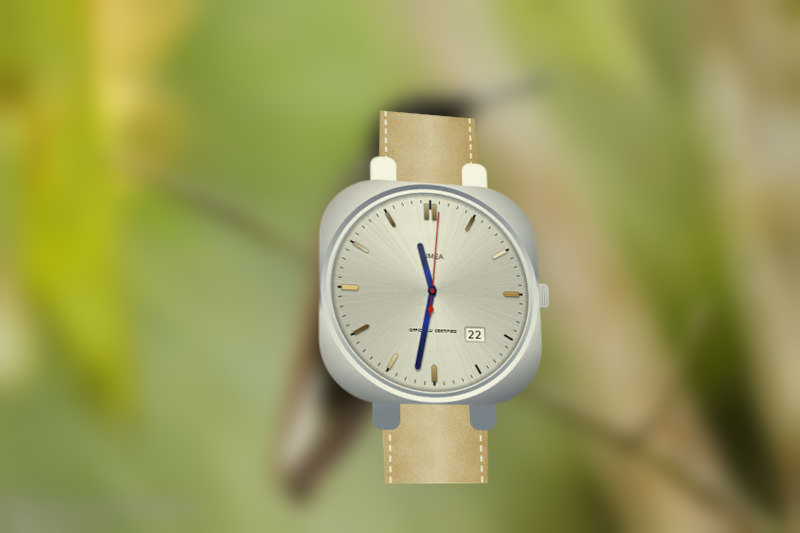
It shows 11h32m01s
